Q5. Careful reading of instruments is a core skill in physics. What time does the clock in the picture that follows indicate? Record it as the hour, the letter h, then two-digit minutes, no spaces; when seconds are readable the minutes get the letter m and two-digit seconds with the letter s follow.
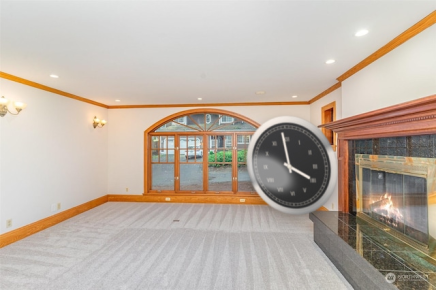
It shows 3h59
